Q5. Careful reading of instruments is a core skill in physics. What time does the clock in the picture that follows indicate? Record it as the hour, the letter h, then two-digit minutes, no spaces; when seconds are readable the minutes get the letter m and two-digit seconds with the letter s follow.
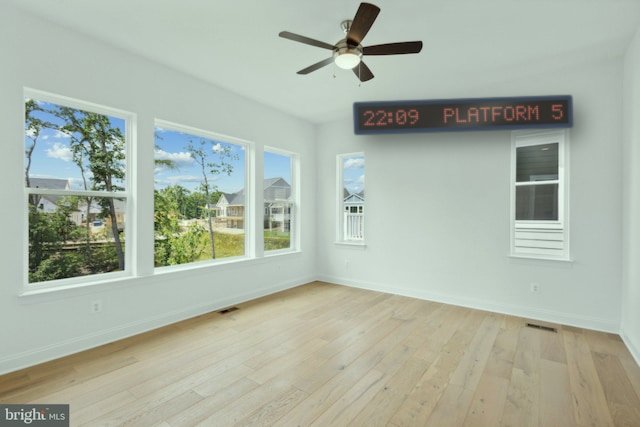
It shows 22h09
